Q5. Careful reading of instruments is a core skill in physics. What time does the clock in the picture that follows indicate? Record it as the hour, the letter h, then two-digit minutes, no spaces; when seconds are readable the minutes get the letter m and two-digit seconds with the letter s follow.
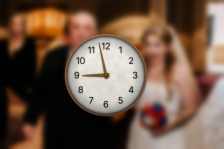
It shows 8h58
